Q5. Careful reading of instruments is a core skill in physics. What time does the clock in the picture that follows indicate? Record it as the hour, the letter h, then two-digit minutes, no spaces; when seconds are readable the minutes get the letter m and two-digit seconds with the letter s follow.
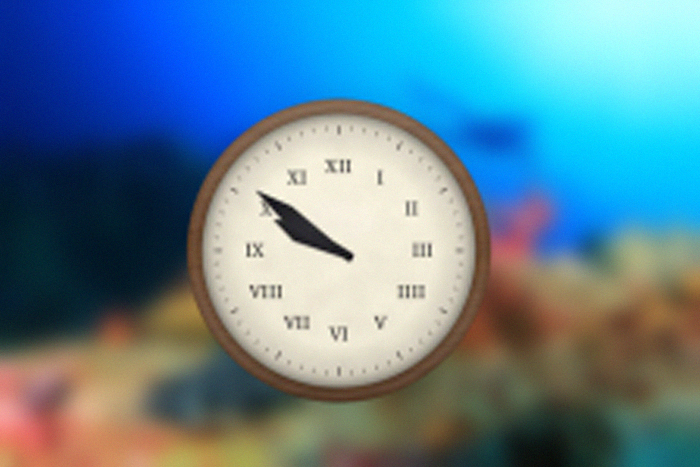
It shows 9h51
